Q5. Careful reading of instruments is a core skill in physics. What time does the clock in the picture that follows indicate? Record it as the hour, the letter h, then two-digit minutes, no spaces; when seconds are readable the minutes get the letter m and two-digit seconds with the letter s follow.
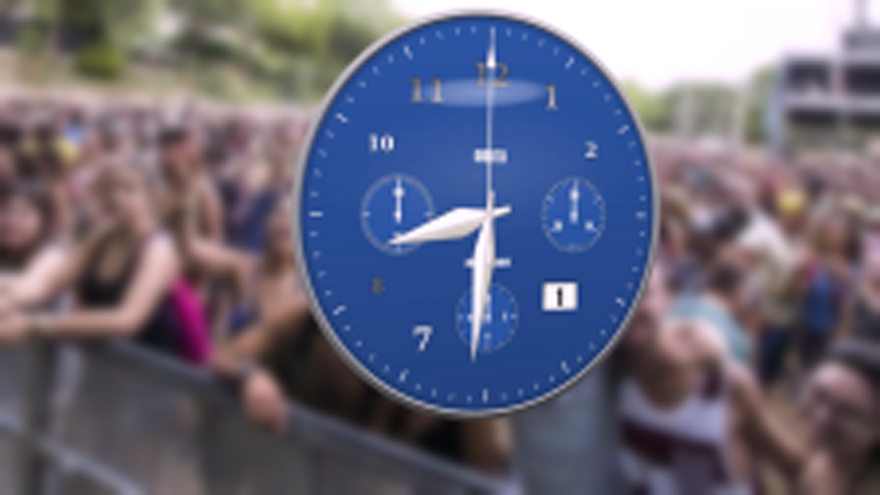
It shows 8h31
